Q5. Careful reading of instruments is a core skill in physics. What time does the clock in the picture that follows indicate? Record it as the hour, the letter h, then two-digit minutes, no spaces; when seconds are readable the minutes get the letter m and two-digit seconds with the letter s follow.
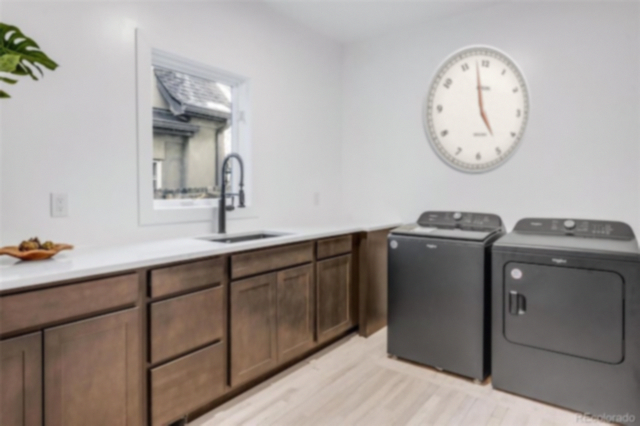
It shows 4h58
